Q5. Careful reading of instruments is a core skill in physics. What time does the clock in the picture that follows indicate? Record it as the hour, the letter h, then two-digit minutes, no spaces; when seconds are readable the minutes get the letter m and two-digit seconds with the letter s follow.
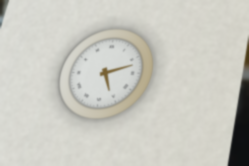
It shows 5h12
